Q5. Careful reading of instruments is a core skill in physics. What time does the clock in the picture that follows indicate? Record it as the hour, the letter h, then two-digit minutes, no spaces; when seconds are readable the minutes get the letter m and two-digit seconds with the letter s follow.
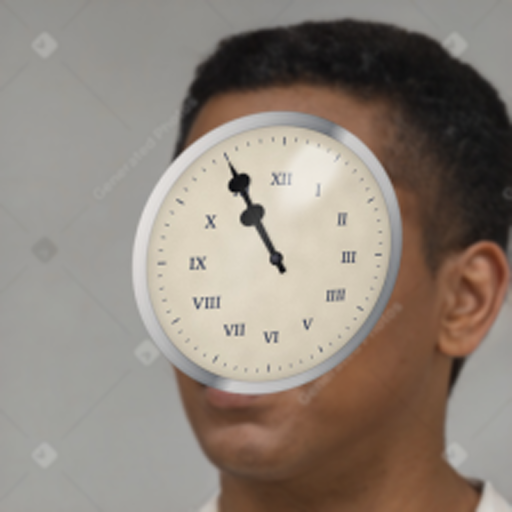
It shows 10h55
